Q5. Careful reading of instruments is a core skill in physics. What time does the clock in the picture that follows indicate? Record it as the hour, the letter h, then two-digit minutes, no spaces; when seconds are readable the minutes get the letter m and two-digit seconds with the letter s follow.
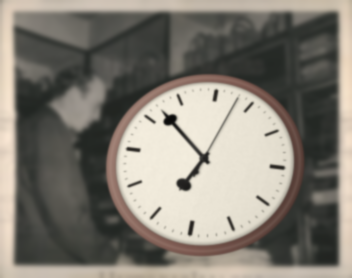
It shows 6h52m03s
